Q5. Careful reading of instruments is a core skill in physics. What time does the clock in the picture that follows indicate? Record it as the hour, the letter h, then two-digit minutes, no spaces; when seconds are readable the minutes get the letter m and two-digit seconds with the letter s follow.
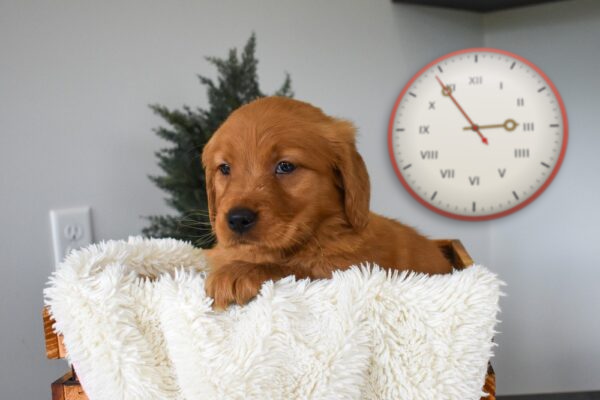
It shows 2h53m54s
